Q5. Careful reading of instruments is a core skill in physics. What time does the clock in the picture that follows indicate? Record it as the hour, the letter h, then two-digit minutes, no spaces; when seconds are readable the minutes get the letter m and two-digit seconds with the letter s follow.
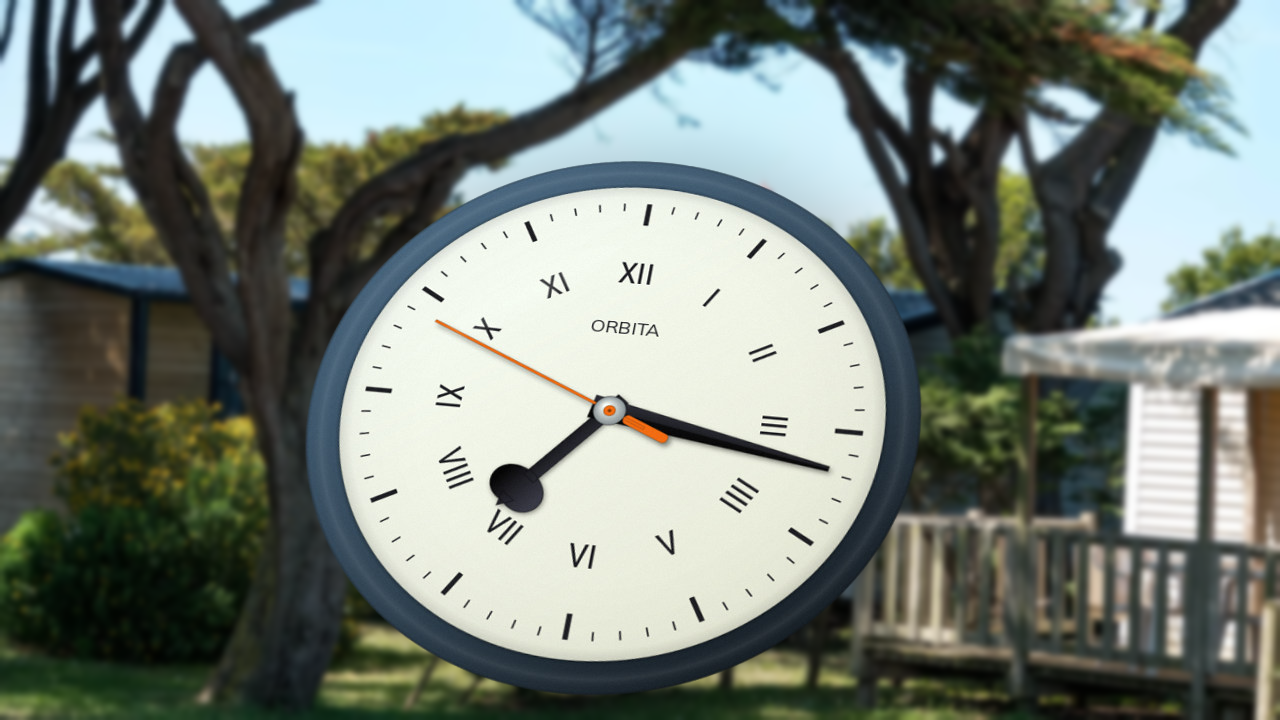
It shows 7h16m49s
